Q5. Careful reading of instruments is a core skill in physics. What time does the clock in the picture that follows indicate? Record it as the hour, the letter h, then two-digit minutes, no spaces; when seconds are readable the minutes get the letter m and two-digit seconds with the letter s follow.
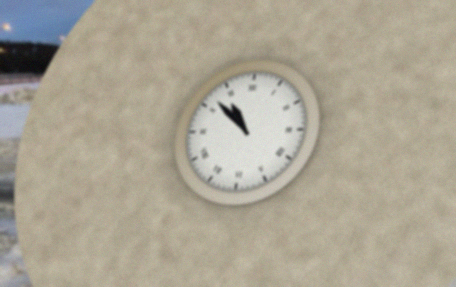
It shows 10h52
